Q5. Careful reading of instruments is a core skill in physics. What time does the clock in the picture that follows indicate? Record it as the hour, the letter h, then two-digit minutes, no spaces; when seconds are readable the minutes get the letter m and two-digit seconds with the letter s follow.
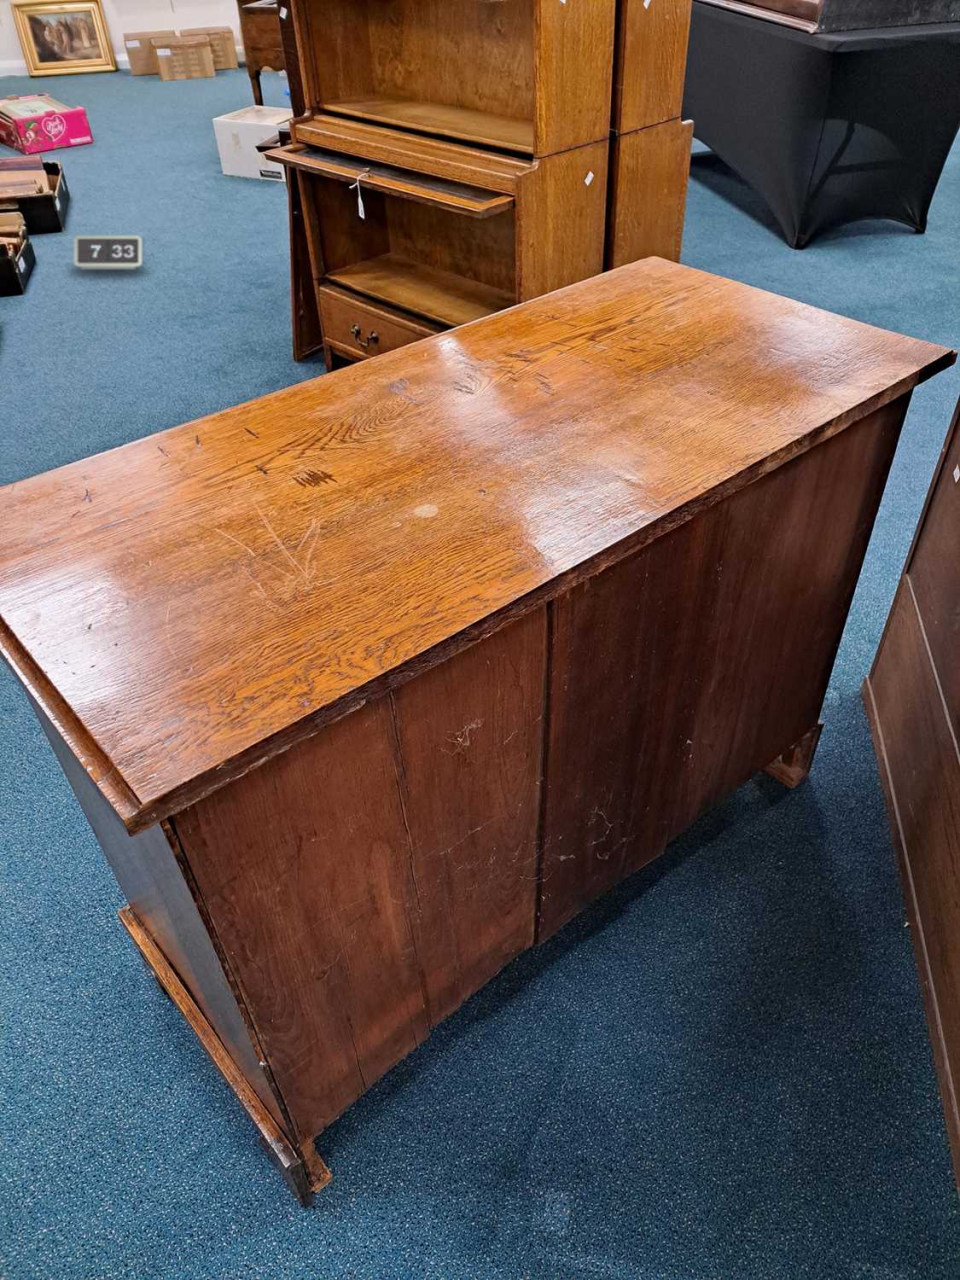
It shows 7h33
